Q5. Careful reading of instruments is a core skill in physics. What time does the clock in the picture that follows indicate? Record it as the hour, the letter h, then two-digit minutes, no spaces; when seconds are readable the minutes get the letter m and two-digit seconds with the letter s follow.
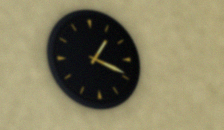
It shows 1h19
